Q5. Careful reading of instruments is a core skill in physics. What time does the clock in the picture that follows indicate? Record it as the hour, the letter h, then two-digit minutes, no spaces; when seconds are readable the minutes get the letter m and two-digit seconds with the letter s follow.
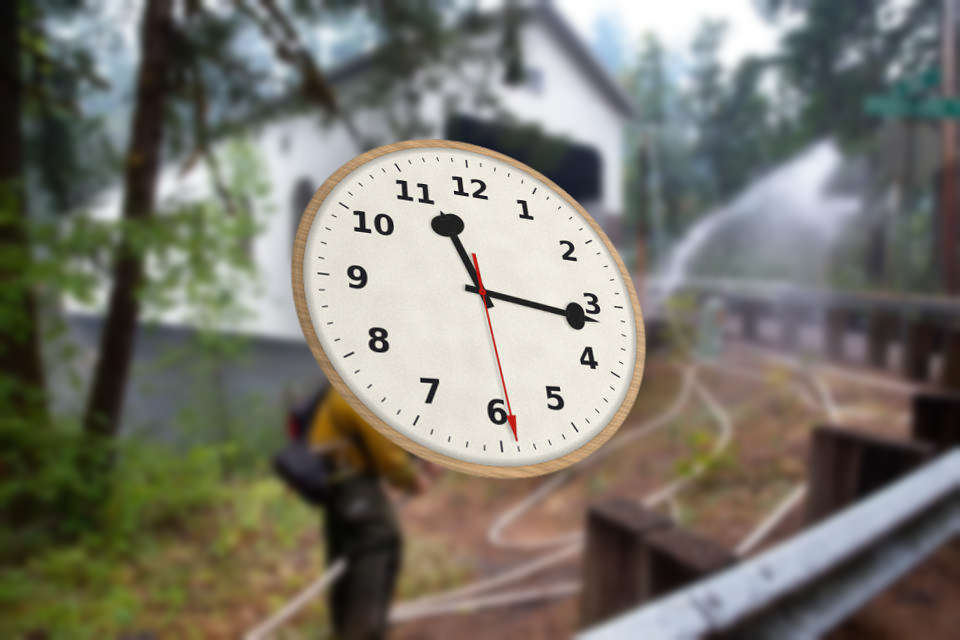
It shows 11h16m29s
